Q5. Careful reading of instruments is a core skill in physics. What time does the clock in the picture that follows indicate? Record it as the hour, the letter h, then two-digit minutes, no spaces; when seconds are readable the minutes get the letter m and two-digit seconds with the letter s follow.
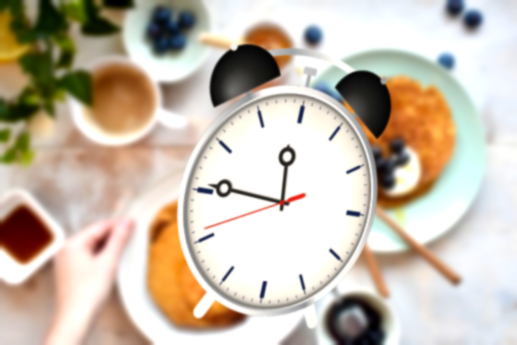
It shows 11h45m41s
